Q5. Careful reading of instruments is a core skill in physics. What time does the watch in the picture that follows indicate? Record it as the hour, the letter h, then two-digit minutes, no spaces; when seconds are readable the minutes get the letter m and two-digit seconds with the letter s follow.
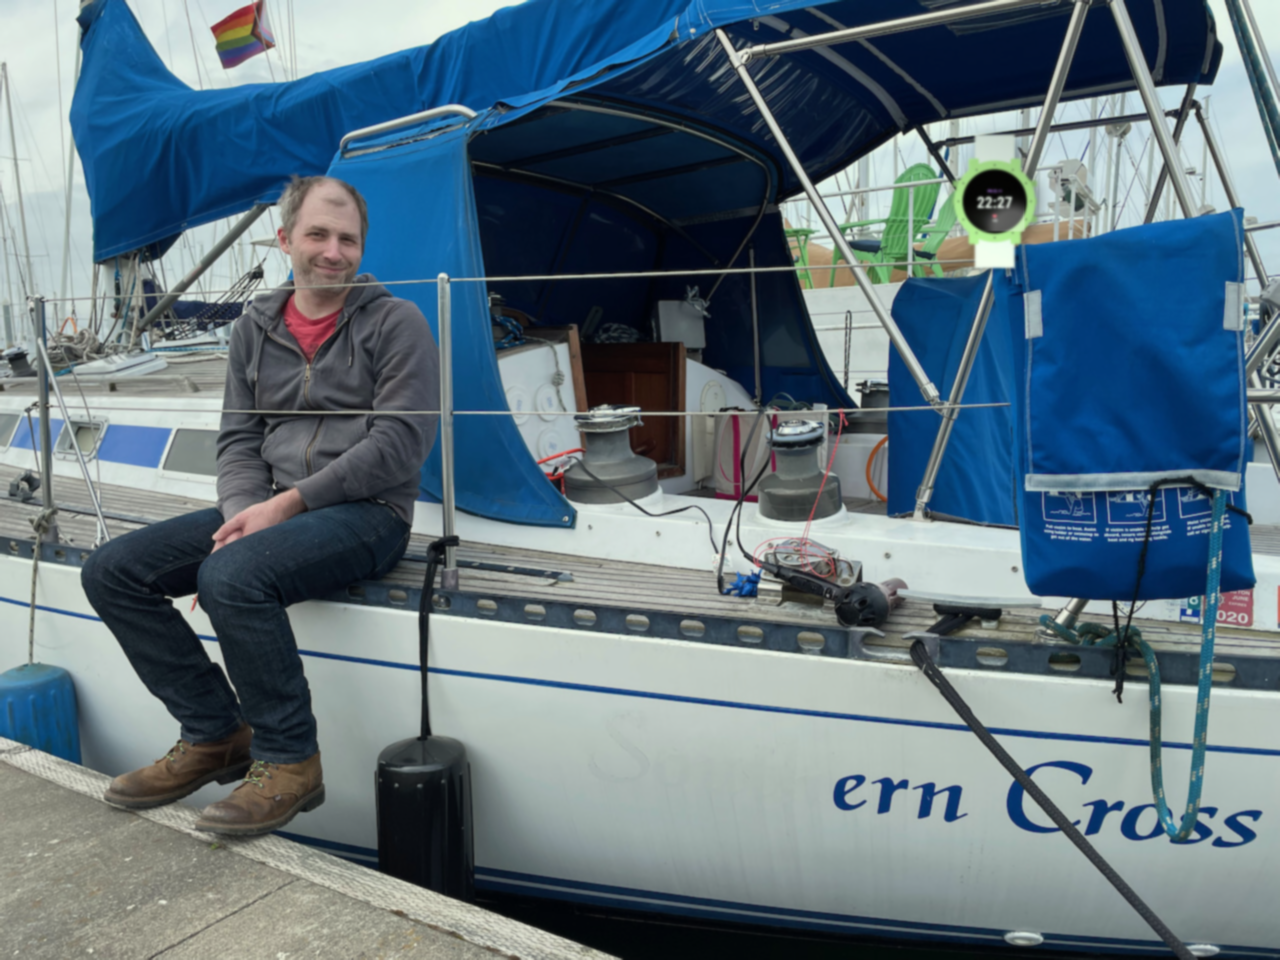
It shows 22h27
